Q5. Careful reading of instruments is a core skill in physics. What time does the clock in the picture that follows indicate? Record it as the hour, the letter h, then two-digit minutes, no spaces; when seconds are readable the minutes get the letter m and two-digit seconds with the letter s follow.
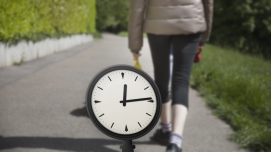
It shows 12h14
